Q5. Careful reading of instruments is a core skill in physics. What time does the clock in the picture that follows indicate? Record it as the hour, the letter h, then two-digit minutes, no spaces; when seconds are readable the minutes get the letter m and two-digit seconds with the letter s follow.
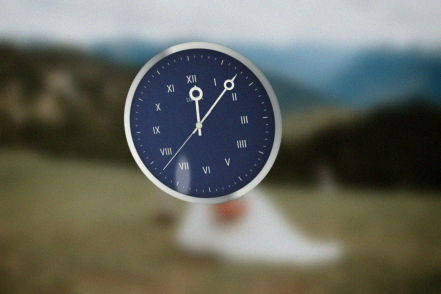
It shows 12h07m38s
